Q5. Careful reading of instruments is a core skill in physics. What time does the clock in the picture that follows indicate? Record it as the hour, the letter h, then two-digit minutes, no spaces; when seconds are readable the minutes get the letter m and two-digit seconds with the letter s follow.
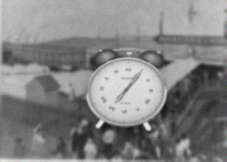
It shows 7h05
